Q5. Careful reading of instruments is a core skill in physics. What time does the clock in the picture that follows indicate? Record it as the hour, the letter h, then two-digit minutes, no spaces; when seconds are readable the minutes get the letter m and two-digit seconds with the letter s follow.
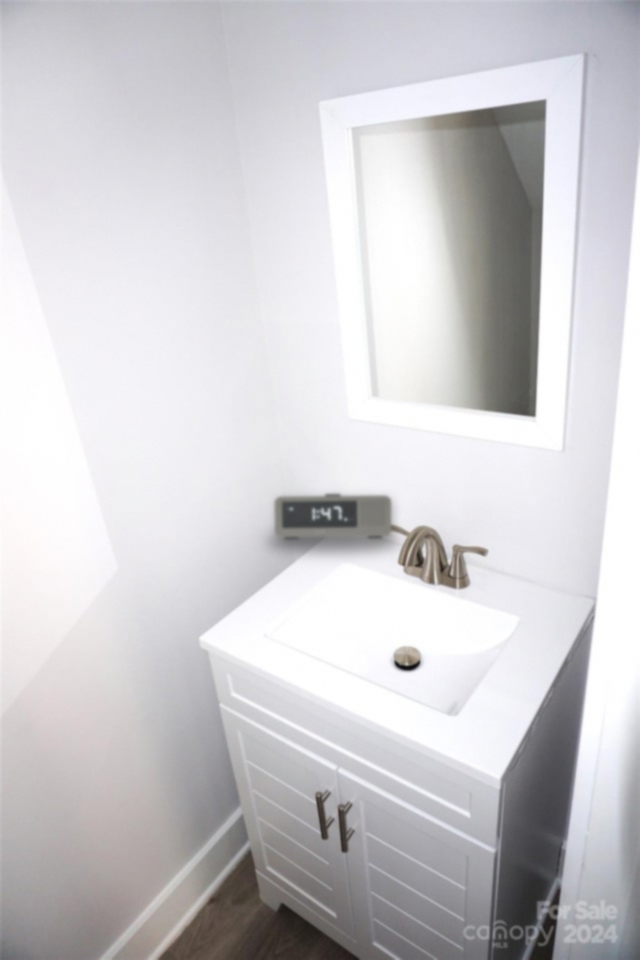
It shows 1h47
